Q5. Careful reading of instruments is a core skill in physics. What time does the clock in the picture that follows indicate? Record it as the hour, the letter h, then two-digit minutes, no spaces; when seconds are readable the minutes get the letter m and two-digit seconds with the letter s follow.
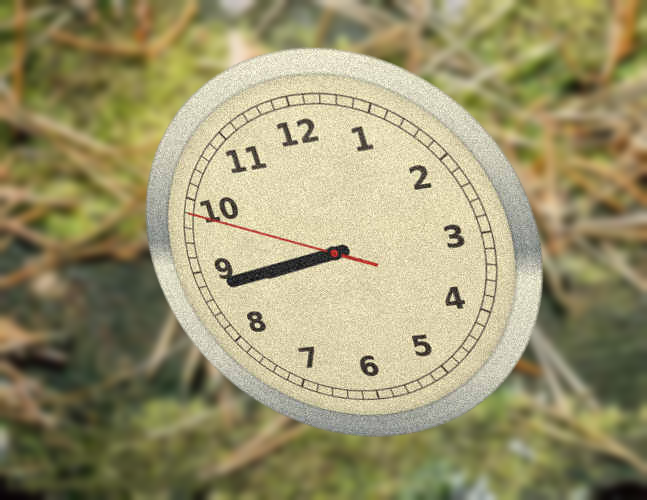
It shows 8h43m49s
